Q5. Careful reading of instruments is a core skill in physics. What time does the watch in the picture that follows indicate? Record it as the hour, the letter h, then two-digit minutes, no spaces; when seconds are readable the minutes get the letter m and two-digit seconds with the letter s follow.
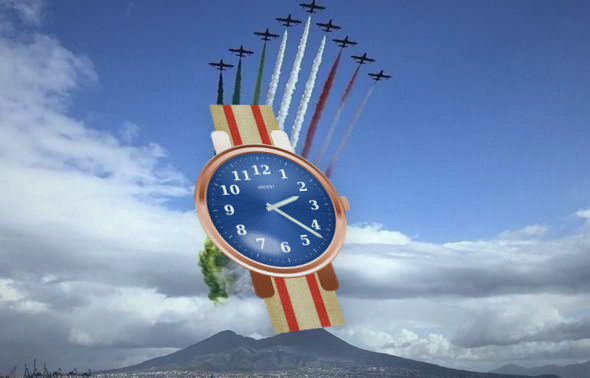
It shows 2h22
